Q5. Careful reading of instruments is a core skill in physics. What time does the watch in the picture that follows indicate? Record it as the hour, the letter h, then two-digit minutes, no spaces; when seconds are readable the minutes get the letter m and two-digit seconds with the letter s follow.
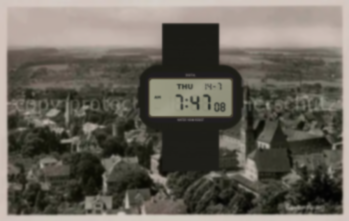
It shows 7h47
